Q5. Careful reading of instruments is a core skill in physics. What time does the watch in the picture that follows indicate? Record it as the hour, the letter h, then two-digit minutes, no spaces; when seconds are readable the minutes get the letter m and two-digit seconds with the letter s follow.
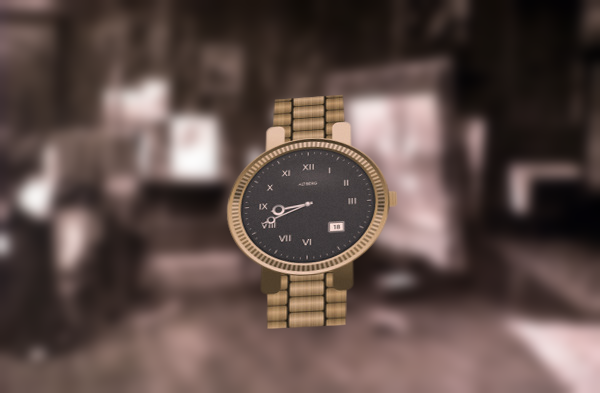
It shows 8h41
